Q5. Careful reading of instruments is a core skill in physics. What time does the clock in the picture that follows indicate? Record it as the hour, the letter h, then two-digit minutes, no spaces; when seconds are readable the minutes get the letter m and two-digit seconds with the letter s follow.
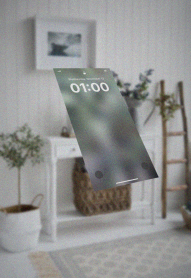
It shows 1h00
